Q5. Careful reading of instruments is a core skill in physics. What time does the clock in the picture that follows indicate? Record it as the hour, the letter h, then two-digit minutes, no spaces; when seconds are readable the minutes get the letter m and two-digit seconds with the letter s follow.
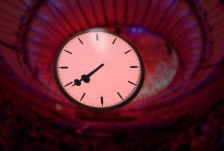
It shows 7h39
